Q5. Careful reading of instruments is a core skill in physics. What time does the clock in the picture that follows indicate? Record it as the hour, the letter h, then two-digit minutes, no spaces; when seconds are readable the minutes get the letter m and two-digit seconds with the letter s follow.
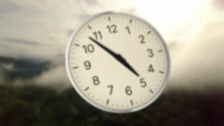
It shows 4h53
